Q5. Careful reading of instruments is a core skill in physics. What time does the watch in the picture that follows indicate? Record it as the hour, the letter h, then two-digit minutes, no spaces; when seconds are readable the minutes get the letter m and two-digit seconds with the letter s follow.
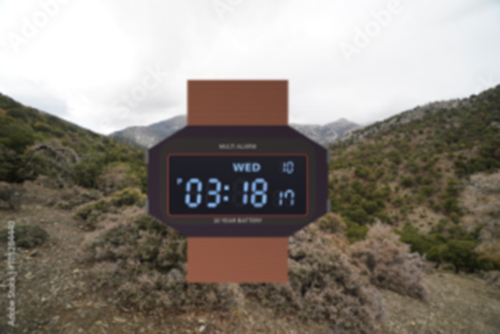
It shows 3h18m17s
